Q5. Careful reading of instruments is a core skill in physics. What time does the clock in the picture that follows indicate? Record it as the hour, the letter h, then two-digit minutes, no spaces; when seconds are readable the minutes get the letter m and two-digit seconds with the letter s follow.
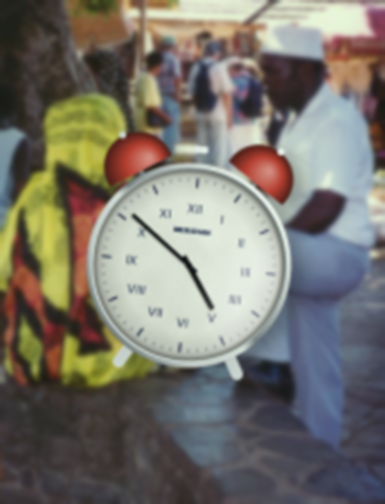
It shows 4h51
